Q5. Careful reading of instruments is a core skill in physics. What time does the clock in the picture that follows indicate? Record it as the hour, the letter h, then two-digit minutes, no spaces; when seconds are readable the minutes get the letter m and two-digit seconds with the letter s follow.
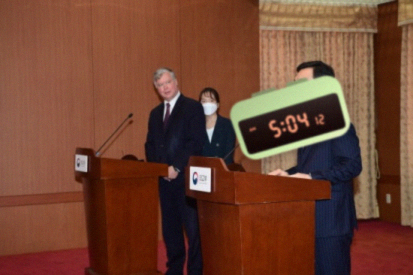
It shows 5h04
